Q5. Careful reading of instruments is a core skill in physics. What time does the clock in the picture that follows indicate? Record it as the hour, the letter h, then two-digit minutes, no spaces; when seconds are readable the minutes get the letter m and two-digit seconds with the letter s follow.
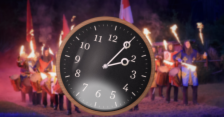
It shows 2h05
